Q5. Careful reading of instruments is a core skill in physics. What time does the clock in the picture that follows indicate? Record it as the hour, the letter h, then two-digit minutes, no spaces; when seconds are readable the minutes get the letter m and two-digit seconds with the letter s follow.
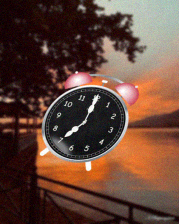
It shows 7h00
